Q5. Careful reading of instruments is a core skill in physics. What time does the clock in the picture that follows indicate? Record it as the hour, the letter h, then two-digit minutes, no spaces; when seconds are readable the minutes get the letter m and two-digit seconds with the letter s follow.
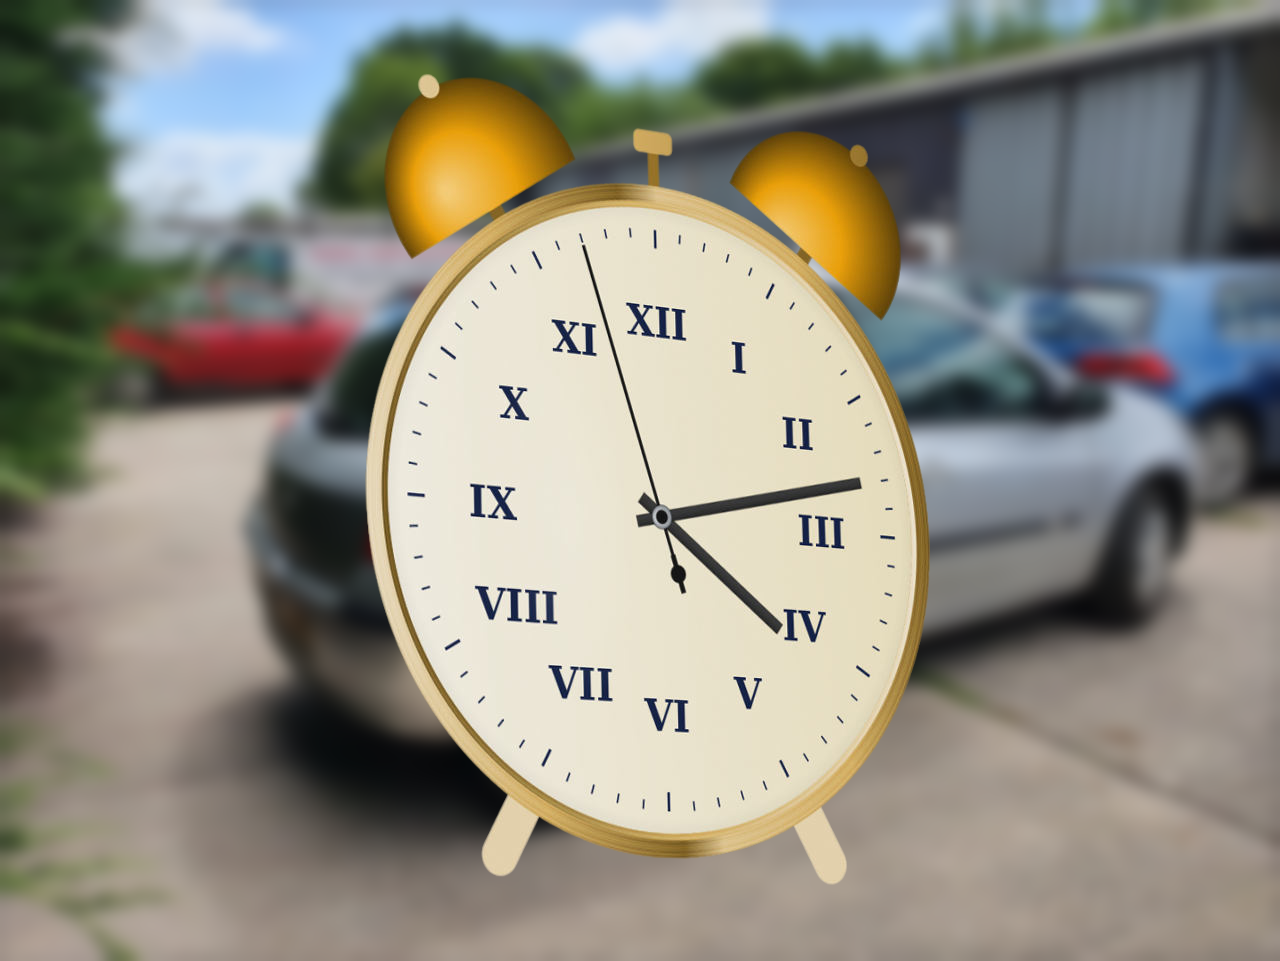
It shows 4h12m57s
